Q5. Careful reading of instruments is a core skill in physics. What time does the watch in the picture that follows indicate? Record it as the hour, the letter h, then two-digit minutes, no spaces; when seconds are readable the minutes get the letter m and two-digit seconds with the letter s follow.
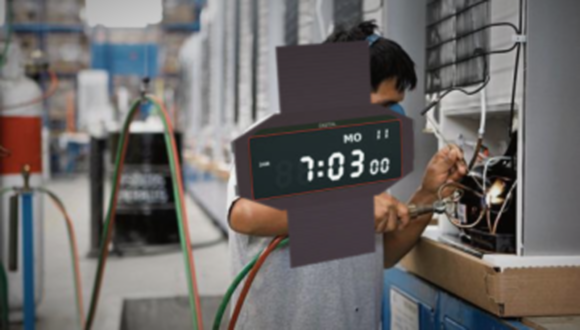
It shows 7h03m00s
